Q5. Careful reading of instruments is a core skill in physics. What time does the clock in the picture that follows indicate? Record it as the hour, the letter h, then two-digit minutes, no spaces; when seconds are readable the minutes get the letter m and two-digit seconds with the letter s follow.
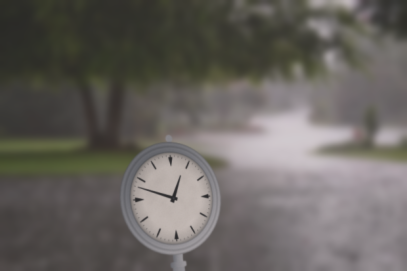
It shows 12h48
